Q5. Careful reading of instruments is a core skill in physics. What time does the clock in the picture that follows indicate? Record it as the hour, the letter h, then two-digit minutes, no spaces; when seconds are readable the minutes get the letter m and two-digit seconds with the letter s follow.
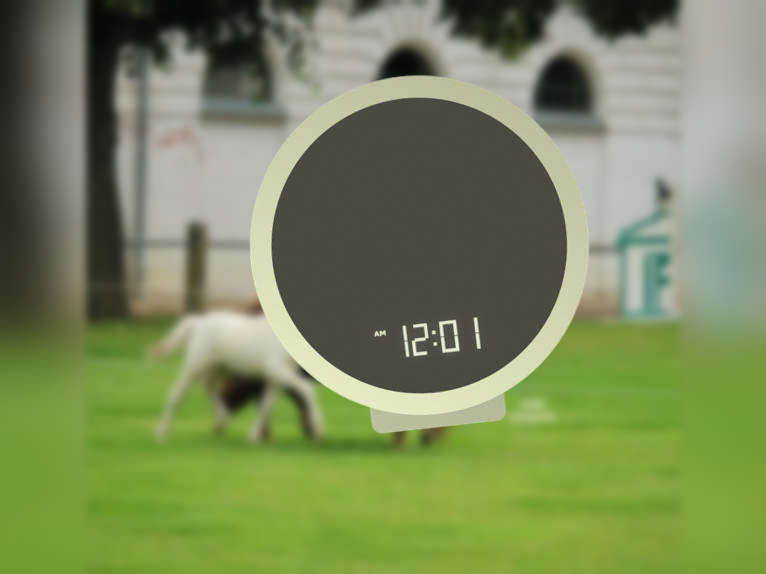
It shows 12h01
